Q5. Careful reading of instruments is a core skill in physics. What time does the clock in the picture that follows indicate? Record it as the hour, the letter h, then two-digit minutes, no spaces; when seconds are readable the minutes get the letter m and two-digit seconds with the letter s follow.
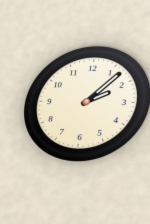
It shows 2h07
